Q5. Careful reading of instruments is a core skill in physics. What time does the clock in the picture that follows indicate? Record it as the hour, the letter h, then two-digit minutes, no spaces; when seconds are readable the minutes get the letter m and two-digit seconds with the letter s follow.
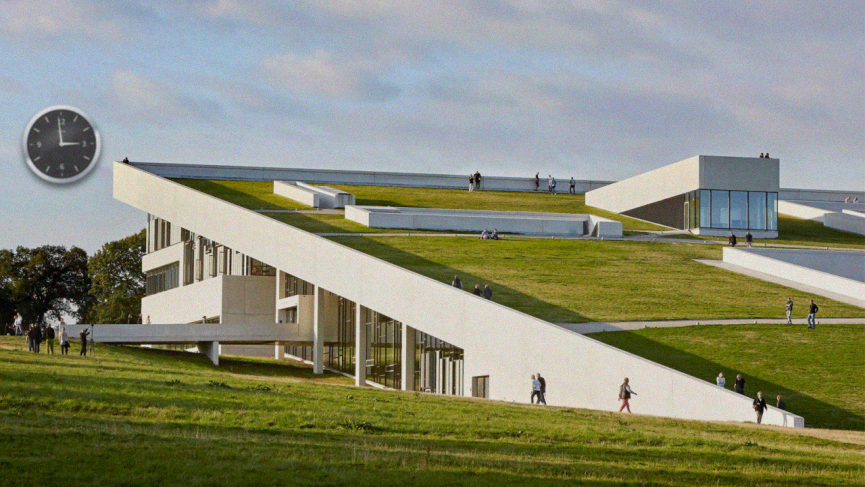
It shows 2h59
